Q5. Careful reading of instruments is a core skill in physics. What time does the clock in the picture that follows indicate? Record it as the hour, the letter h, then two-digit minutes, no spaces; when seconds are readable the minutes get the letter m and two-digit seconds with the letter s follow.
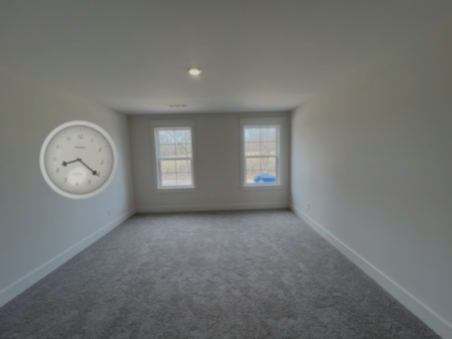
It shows 8h21
